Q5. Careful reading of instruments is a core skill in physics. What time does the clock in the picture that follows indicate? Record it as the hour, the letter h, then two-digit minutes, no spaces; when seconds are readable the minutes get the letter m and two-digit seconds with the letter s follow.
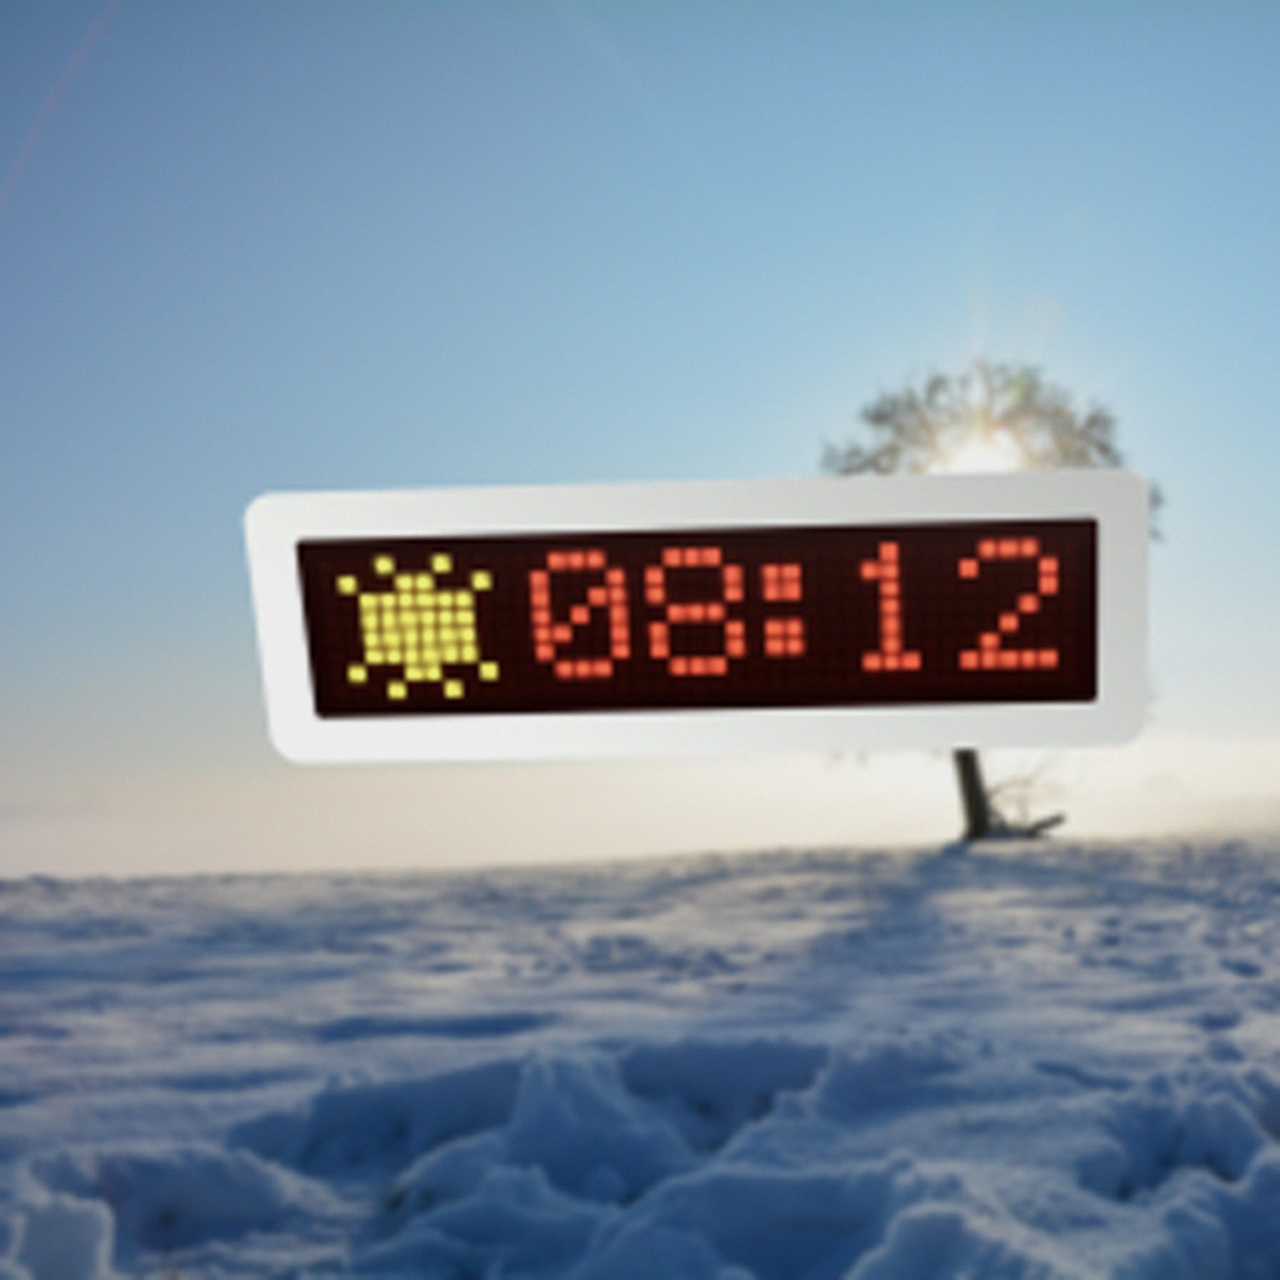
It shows 8h12
